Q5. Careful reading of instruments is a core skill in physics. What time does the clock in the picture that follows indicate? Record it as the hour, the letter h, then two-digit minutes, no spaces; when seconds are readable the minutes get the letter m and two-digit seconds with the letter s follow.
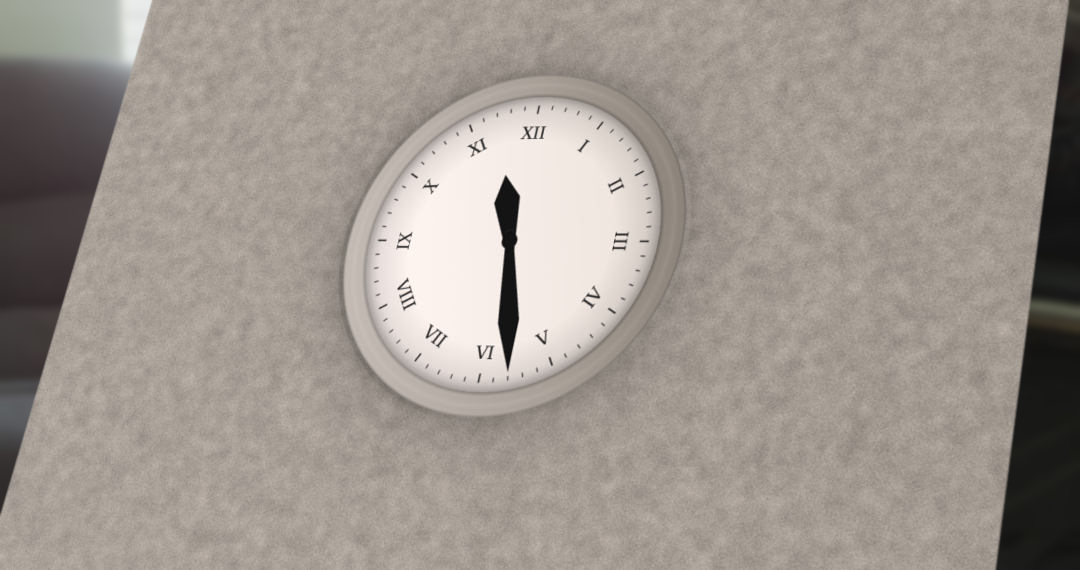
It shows 11h28
